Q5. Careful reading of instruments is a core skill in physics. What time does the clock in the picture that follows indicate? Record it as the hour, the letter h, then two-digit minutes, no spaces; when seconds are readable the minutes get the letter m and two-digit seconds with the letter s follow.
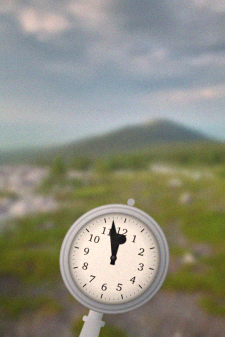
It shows 11h57
